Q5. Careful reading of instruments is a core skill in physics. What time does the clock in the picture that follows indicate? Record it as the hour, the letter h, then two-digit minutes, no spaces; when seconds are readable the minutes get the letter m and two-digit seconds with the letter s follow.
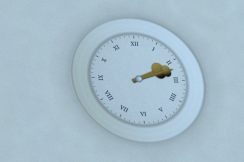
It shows 2h12
